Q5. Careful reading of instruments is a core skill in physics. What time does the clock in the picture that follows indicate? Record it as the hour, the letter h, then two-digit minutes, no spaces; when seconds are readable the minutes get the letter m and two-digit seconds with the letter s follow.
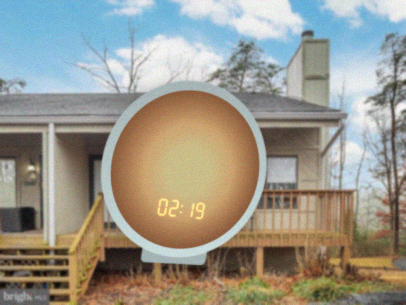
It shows 2h19
